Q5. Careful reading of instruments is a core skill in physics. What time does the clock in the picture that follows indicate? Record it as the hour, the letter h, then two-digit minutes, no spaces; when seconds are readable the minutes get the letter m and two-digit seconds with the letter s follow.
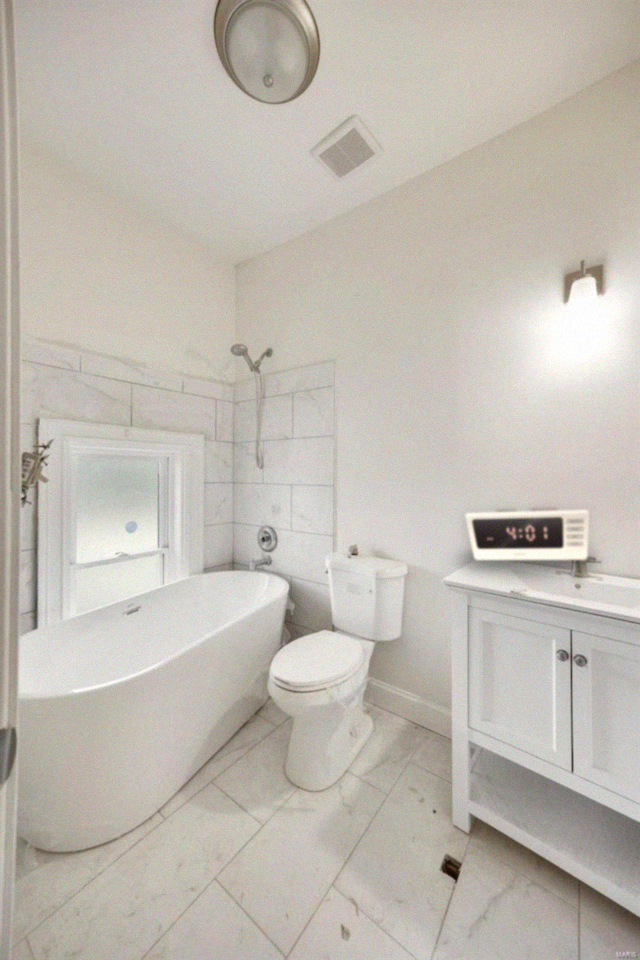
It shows 4h01
